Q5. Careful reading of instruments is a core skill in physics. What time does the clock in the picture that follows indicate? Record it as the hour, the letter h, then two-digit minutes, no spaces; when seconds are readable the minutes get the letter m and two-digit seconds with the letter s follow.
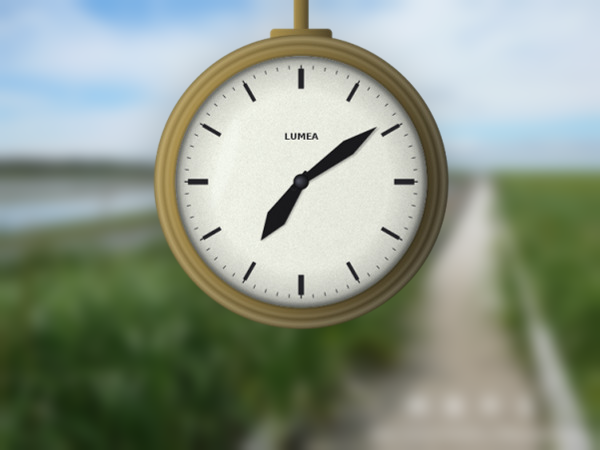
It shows 7h09
